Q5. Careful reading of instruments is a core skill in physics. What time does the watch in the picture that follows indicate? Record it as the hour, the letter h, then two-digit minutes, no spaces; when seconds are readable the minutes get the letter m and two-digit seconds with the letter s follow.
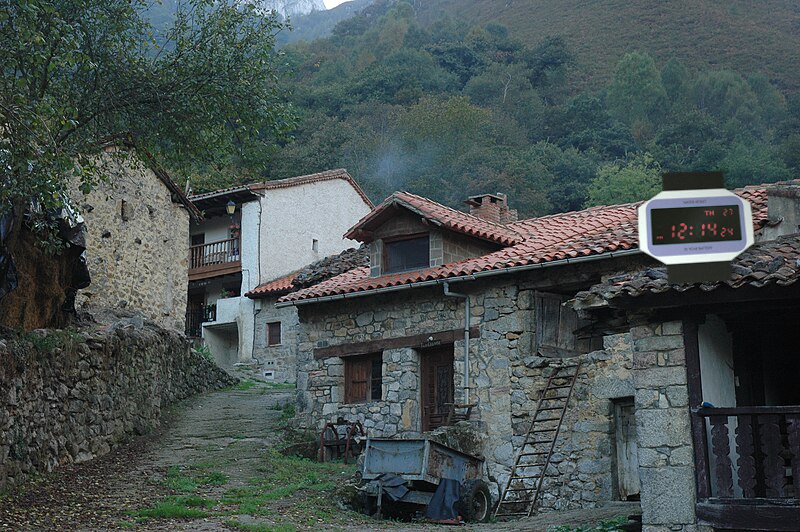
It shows 12h14m24s
